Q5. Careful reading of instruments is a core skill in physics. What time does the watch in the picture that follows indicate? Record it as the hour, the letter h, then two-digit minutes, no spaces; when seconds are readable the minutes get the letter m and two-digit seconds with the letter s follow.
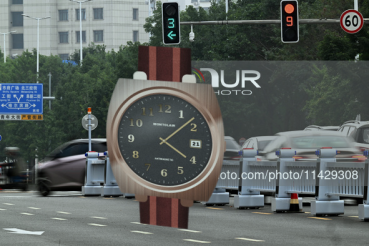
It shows 4h08
